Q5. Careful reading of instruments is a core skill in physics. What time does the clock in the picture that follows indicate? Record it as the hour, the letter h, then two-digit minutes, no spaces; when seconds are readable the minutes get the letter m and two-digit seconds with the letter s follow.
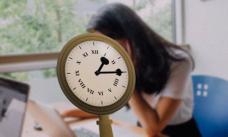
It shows 1h15
